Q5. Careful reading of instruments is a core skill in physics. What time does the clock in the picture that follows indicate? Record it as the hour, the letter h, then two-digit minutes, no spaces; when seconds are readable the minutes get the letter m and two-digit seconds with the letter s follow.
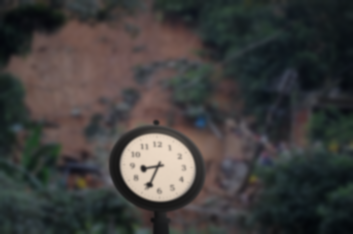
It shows 8h34
